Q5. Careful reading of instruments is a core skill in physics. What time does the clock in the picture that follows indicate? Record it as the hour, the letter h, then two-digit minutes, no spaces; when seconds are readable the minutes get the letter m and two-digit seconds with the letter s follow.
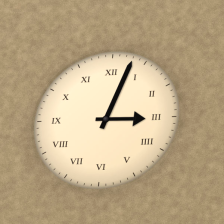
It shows 3h03
